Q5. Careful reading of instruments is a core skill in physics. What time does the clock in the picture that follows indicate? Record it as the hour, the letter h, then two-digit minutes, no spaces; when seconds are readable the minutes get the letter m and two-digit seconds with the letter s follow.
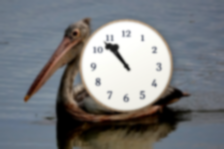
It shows 10h53
